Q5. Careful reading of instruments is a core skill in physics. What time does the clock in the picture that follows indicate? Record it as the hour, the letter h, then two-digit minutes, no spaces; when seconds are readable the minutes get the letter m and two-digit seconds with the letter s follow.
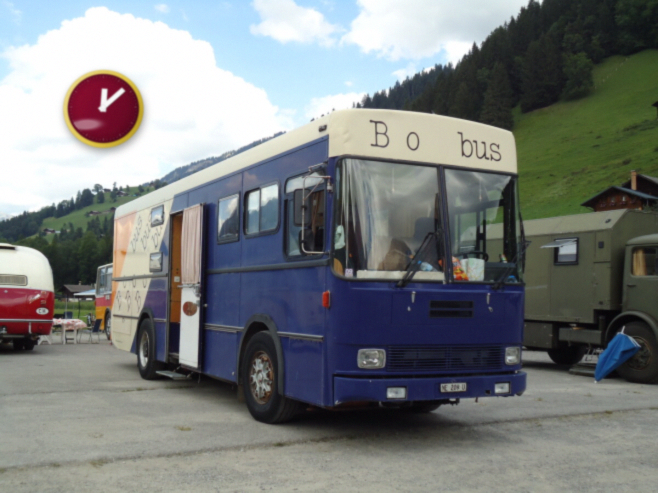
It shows 12h08
